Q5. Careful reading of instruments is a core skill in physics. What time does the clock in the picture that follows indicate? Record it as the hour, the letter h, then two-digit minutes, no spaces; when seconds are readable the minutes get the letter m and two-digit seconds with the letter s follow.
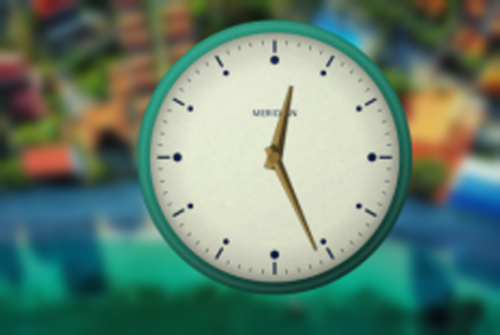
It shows 12h26
